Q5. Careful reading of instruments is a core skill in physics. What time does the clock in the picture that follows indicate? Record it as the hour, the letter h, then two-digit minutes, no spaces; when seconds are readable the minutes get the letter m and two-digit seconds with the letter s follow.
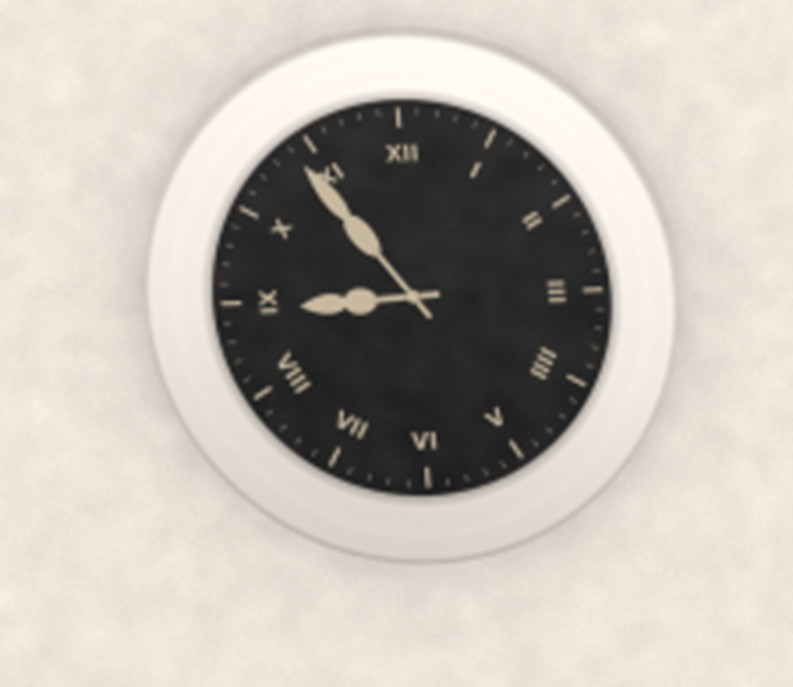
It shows 8h54
